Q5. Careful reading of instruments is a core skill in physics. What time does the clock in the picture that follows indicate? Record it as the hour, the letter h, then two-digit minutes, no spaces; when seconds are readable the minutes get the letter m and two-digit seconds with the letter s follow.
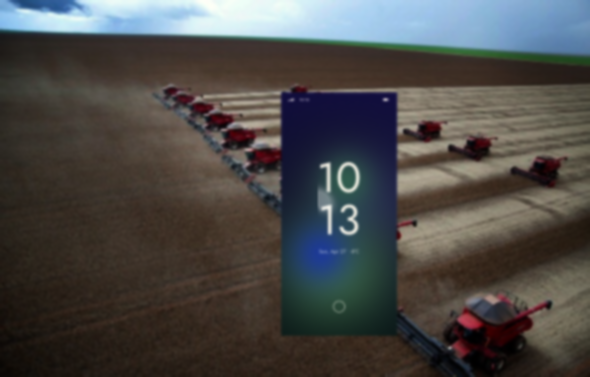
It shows 10h13
